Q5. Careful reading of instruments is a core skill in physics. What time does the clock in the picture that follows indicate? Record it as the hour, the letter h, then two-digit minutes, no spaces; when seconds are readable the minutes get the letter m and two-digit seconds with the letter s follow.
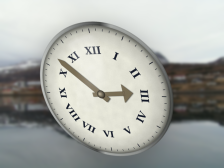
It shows 2h52
